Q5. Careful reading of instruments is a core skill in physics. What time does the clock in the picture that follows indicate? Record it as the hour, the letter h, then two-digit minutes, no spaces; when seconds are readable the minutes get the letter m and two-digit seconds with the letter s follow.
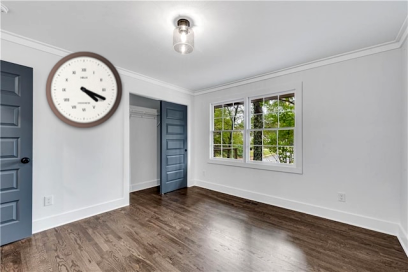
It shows 4h19
